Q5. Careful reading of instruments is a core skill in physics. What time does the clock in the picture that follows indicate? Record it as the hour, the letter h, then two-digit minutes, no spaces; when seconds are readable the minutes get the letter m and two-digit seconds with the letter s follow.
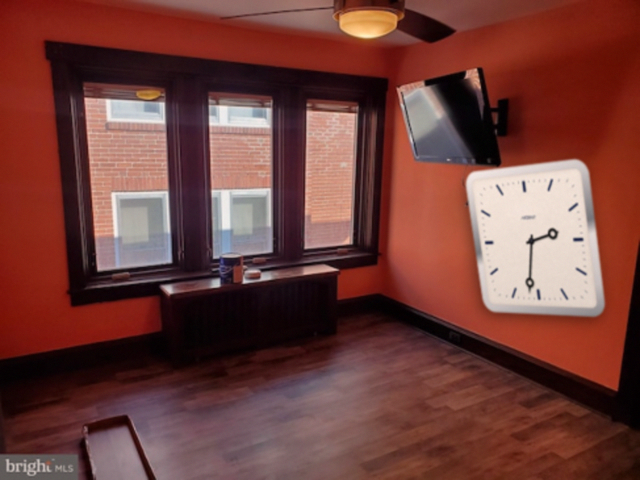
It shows 2h32
